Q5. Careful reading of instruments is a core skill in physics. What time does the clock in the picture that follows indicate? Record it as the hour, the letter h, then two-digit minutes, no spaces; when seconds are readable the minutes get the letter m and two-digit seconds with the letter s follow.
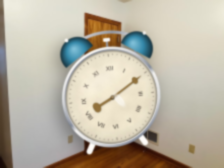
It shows 8h10
